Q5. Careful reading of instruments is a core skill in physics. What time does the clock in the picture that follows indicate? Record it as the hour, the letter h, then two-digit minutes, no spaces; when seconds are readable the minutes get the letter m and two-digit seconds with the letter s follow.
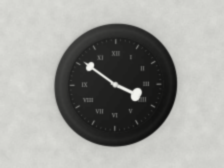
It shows 3h51
